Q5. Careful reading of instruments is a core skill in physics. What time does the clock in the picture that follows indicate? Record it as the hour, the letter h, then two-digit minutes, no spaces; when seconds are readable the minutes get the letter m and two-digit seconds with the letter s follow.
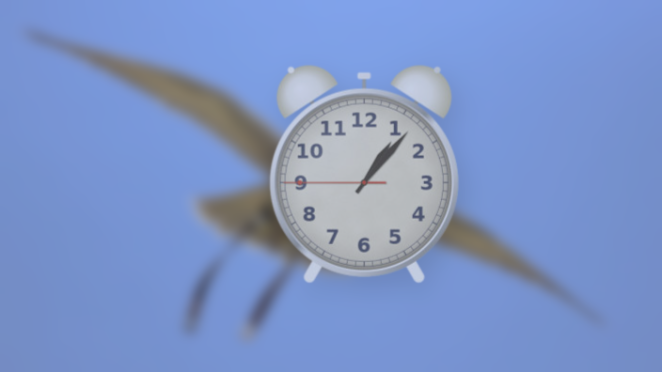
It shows 1h06m45s
